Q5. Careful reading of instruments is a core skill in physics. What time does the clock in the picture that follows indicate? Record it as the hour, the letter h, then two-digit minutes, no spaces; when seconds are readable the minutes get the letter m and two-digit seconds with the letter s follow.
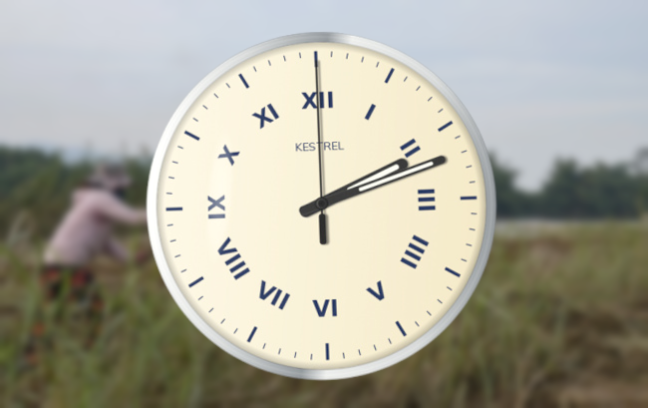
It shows 2h12m00s
